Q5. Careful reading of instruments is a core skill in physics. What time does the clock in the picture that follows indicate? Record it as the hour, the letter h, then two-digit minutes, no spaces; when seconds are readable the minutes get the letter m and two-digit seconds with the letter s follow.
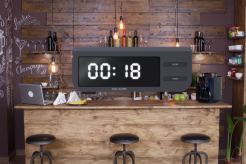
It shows 0h18
